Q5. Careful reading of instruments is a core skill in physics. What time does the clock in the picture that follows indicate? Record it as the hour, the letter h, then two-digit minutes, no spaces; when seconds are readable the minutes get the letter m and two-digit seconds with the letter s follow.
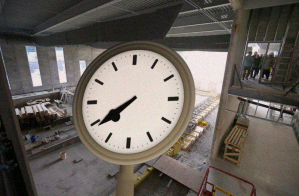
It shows 7h39
